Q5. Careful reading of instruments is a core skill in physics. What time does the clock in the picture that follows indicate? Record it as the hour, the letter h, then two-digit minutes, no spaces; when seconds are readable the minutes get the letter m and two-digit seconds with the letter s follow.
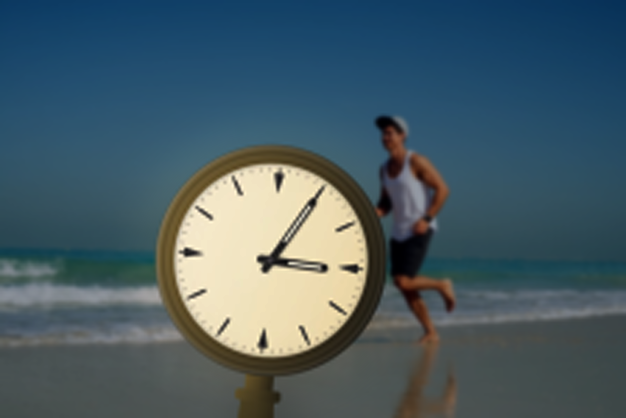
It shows 3h05
